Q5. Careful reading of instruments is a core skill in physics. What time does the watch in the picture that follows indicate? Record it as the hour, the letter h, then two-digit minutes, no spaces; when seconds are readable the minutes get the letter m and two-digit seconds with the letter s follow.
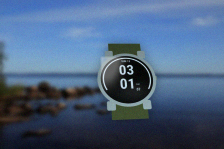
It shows 3h01
